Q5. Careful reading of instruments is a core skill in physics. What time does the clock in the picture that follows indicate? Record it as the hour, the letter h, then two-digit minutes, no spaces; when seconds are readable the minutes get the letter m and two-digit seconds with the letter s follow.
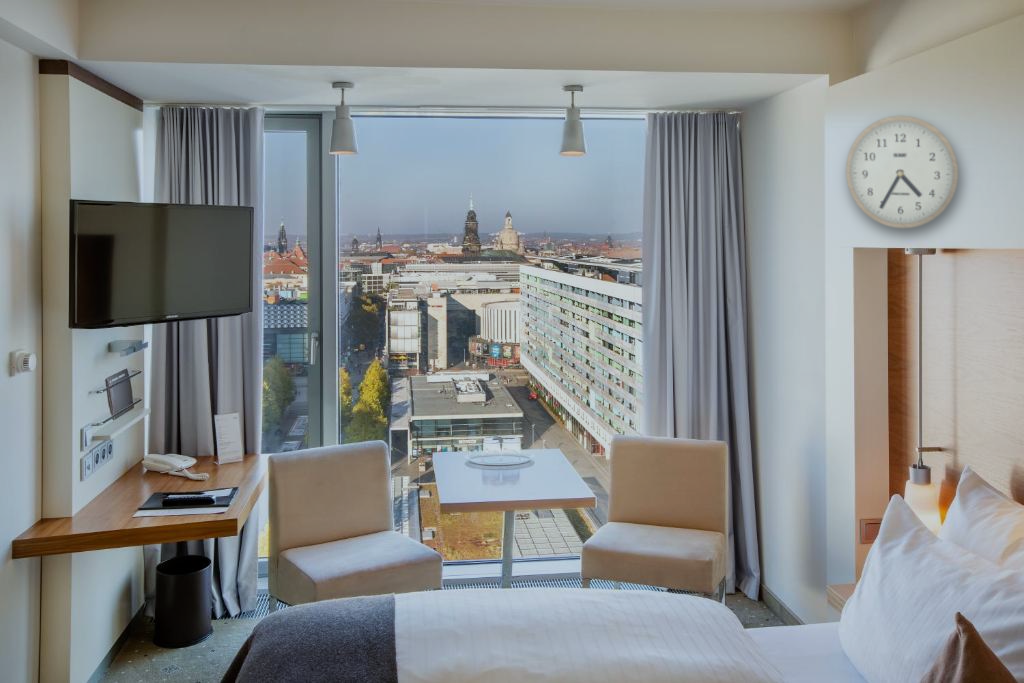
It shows 4h35
